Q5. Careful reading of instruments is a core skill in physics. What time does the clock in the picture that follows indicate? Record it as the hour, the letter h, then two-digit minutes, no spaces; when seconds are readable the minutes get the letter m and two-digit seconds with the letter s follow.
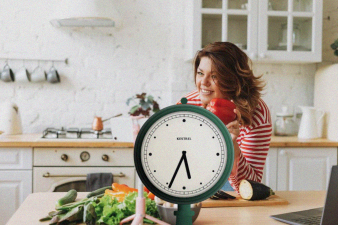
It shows 5h34
